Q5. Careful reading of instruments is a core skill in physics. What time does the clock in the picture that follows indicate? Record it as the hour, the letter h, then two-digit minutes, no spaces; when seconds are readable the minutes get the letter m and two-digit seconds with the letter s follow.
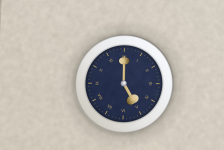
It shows 5h00
